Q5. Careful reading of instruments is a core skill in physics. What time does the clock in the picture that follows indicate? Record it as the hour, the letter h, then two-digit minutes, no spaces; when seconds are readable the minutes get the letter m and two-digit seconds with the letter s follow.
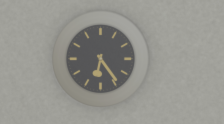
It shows 6h24
